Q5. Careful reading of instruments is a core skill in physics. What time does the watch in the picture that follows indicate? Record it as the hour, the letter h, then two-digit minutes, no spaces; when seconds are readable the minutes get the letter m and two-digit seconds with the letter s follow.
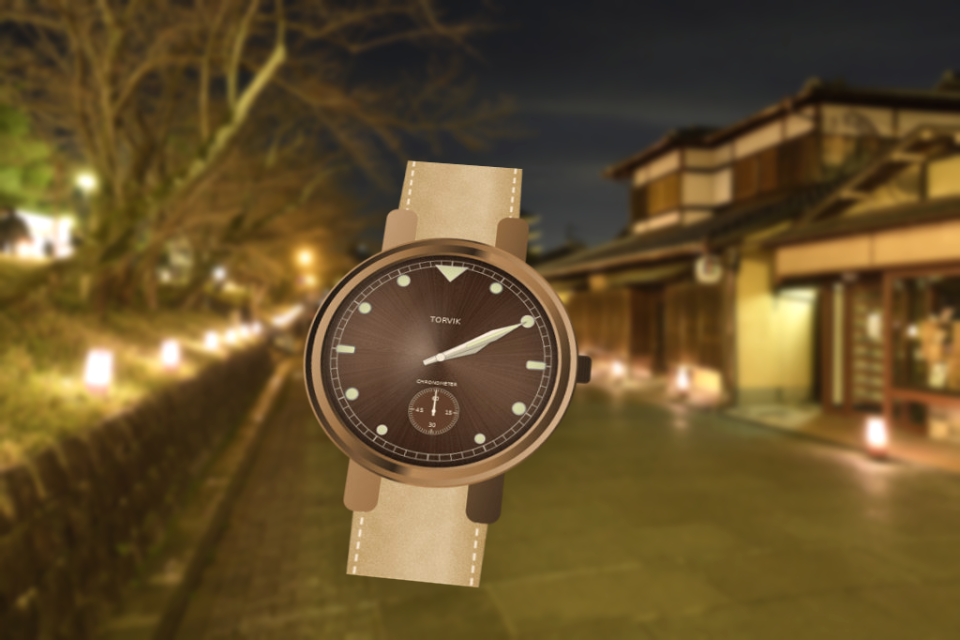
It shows 2h10
